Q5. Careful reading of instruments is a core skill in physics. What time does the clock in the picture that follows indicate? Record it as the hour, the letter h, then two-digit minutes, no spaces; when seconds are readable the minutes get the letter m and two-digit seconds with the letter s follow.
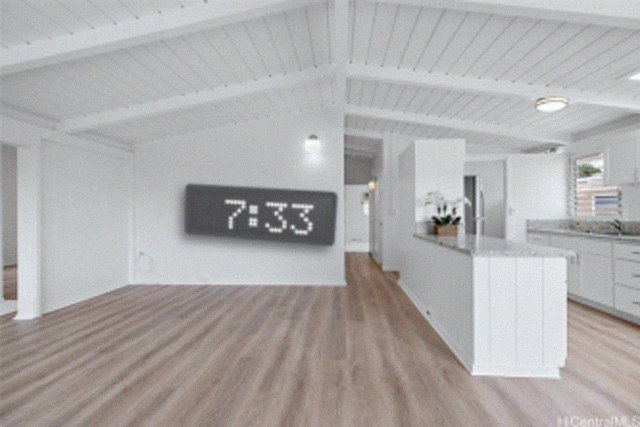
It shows 7h33
